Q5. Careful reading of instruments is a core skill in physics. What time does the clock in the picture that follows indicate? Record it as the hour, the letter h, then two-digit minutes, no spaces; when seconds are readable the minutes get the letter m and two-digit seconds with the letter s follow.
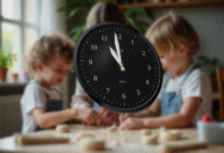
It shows 10h59
